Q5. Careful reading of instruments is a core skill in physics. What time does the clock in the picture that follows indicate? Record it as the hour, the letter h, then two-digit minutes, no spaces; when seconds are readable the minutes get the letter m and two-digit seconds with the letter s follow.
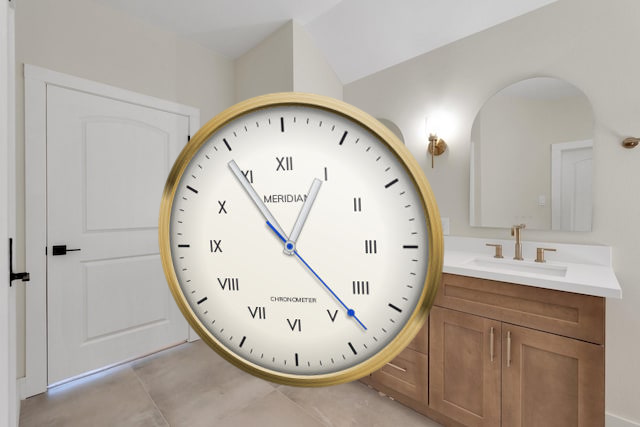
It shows 12h54m23s
